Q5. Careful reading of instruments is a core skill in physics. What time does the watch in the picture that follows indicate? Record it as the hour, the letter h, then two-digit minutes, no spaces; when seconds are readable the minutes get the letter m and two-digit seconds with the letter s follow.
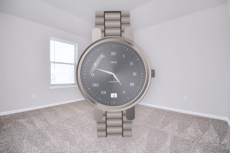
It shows 4h48
